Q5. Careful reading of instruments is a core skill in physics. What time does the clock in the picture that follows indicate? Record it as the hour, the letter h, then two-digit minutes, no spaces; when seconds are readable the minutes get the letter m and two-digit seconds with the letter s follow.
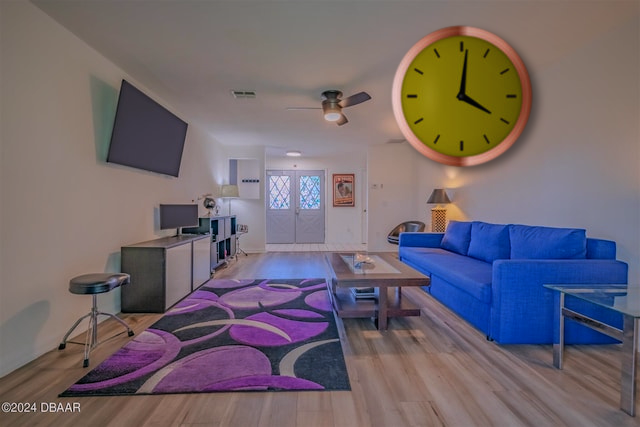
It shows 4h01
